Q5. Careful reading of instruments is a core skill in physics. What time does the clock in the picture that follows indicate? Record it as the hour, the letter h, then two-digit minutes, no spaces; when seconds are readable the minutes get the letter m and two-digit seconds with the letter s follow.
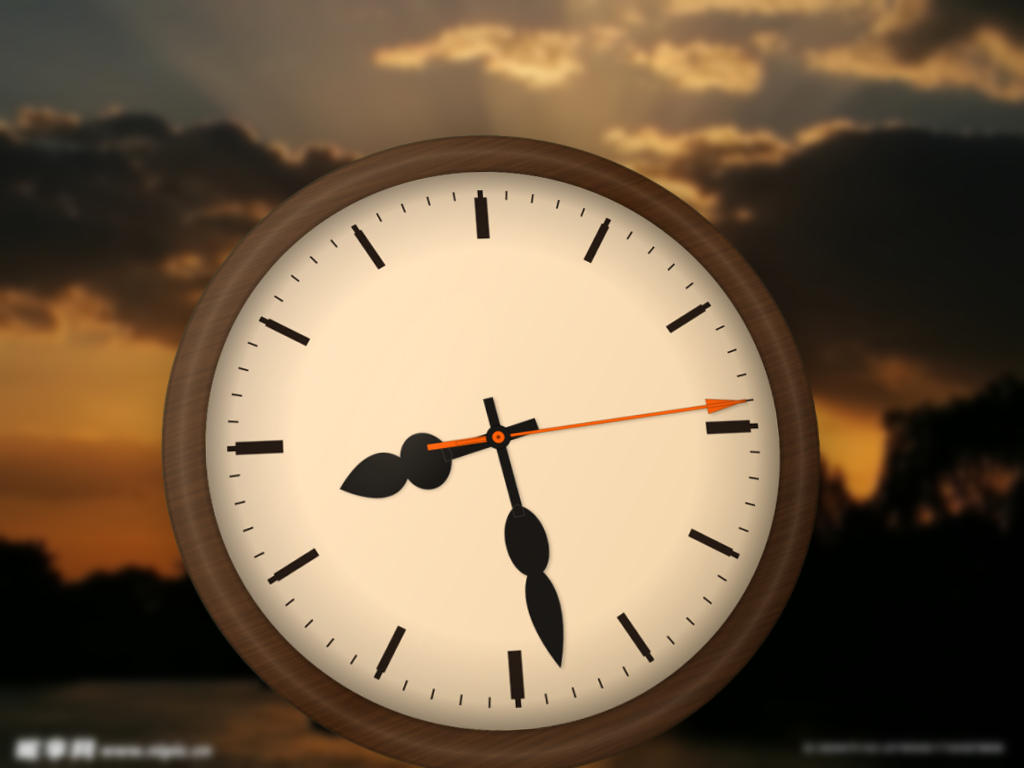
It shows 8h28m14s
